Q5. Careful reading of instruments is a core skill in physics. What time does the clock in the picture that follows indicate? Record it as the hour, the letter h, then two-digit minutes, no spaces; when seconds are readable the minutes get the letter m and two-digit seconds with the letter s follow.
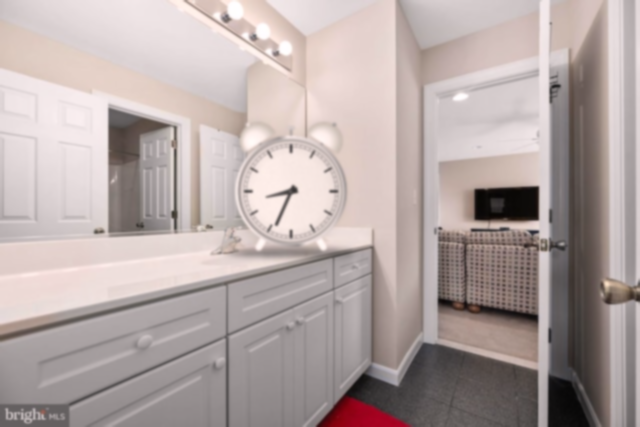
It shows 8h34
